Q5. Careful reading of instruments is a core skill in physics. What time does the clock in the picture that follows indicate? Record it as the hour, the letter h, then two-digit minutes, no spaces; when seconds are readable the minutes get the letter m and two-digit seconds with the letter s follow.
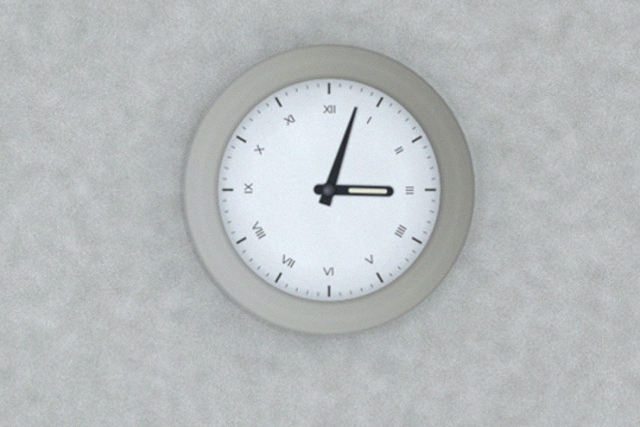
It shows 3h03
